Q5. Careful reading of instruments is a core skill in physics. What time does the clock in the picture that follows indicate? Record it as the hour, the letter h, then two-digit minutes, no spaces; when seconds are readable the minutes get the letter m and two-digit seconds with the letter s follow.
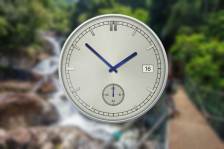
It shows 1h52
